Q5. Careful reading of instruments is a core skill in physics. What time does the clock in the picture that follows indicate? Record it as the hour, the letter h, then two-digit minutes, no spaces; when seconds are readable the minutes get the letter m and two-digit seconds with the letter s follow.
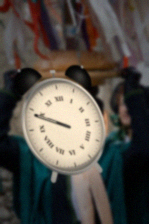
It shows 9h49
